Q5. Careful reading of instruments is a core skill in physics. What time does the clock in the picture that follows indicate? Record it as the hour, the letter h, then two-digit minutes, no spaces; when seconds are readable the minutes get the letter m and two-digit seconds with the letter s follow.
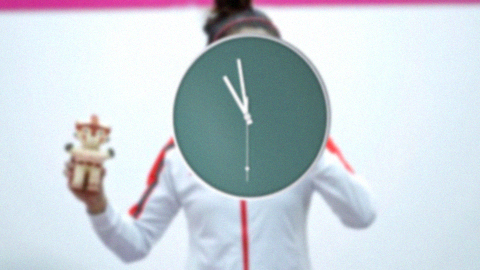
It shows 10h58m30s
